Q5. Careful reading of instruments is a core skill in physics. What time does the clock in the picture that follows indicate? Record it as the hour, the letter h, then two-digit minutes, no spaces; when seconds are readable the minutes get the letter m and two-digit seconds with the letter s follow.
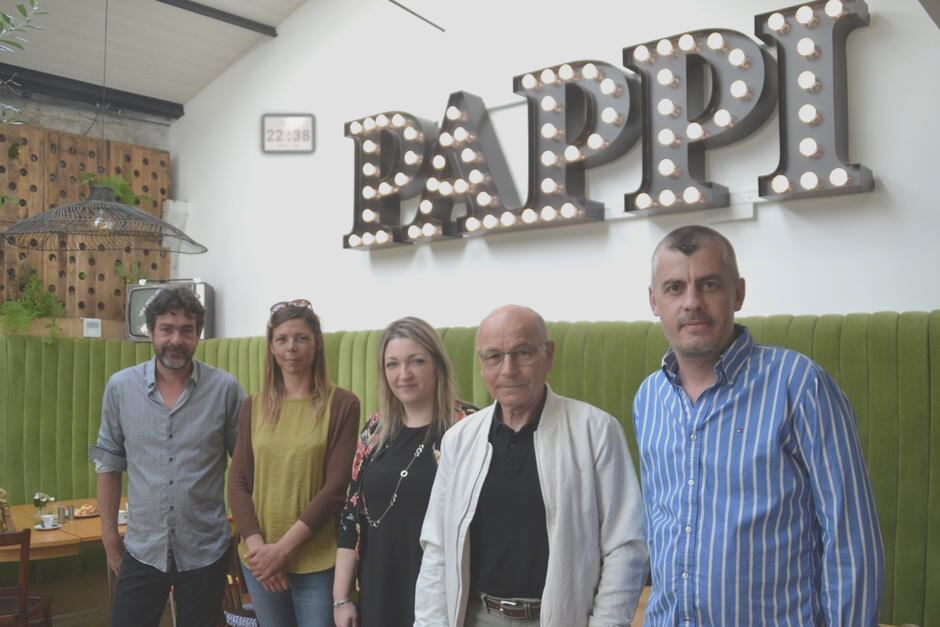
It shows 22h38
